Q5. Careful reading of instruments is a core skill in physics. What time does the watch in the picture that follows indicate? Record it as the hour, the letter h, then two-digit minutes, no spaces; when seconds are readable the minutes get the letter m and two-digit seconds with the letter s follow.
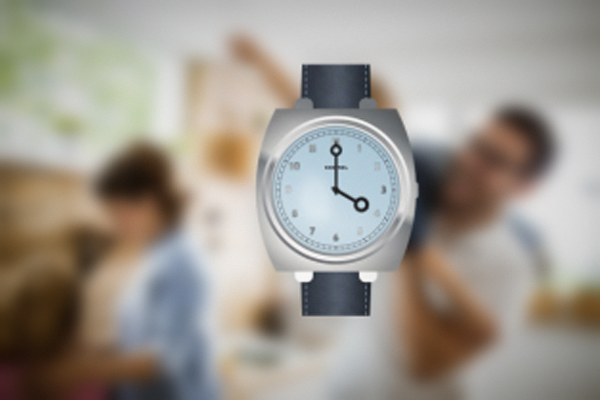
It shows 4h00
